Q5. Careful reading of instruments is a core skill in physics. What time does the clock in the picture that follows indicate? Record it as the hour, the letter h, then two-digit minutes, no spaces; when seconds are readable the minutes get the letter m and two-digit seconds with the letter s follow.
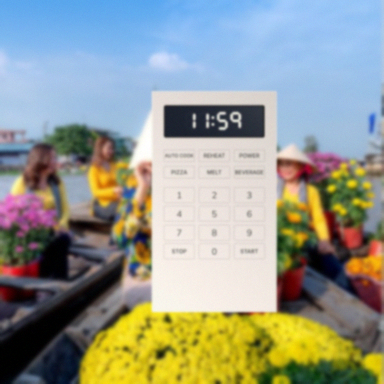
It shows 11h59
